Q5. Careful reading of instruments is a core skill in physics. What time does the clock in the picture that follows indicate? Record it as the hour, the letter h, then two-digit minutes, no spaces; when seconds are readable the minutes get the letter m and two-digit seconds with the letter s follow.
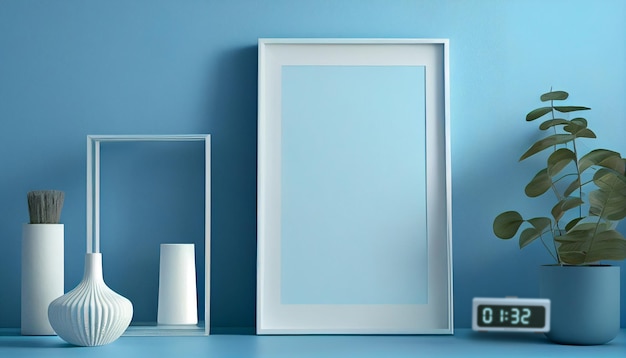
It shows 1h32
